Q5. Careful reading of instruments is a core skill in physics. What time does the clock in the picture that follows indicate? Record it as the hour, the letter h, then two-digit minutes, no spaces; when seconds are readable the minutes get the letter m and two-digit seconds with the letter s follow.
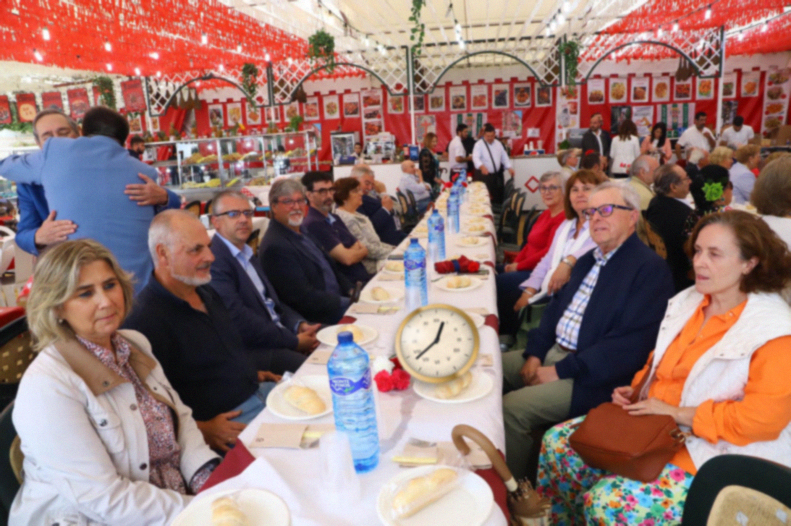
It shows 12h38
